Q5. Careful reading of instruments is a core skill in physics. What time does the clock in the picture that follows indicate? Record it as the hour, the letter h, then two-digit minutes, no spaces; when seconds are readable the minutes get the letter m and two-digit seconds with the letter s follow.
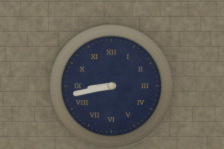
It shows 8h43
